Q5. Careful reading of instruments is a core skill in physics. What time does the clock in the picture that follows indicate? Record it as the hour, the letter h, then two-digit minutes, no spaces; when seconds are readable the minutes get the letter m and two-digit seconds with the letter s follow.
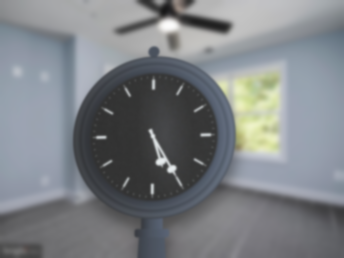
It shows 5h25
